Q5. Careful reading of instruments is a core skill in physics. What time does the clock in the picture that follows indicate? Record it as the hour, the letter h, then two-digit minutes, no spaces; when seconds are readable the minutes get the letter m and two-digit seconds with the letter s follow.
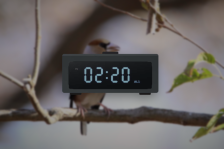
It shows 2h20
